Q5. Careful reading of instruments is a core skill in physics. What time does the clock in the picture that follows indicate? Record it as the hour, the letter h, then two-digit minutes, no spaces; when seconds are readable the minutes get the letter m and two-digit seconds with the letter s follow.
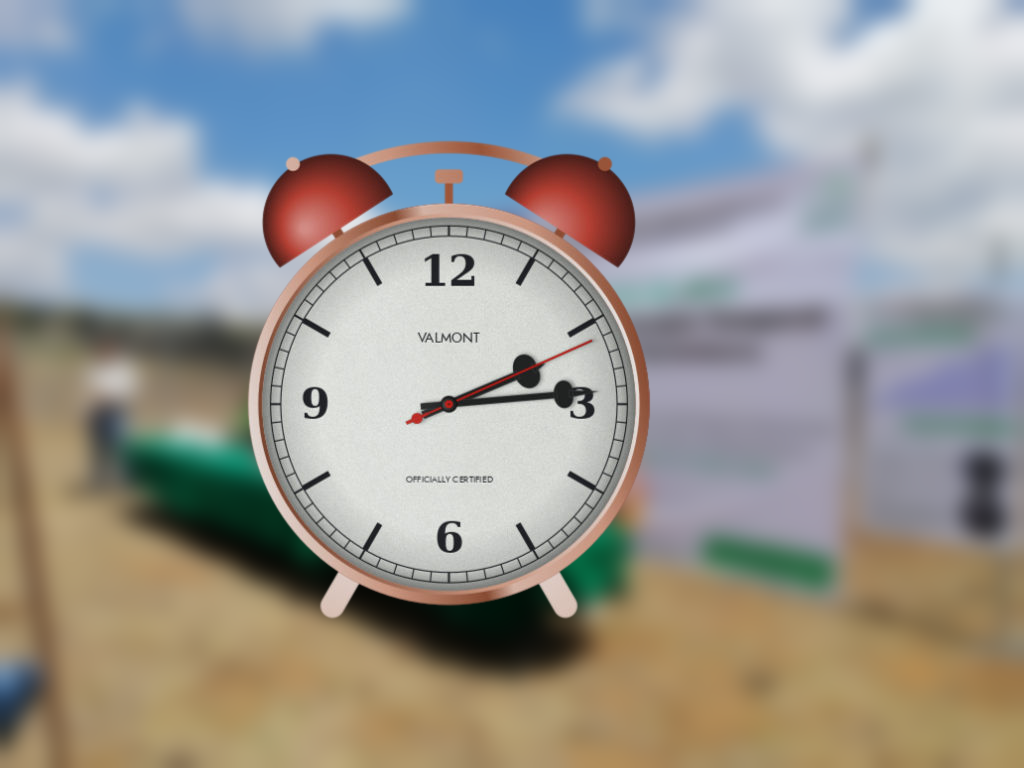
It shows 2h14m11s
